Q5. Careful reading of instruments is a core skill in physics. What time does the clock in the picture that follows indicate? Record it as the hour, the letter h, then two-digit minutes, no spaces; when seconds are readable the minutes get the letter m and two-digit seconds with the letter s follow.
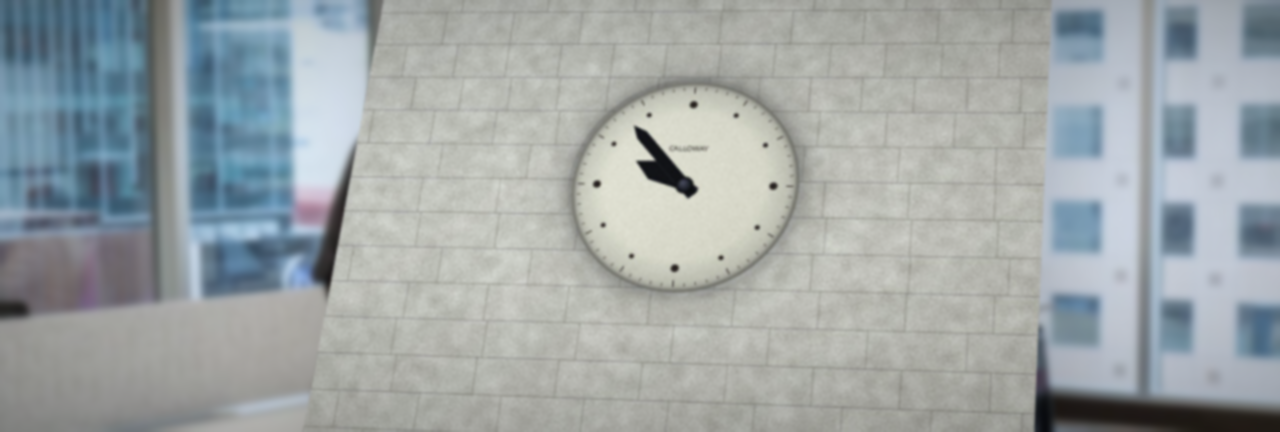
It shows 9h53
